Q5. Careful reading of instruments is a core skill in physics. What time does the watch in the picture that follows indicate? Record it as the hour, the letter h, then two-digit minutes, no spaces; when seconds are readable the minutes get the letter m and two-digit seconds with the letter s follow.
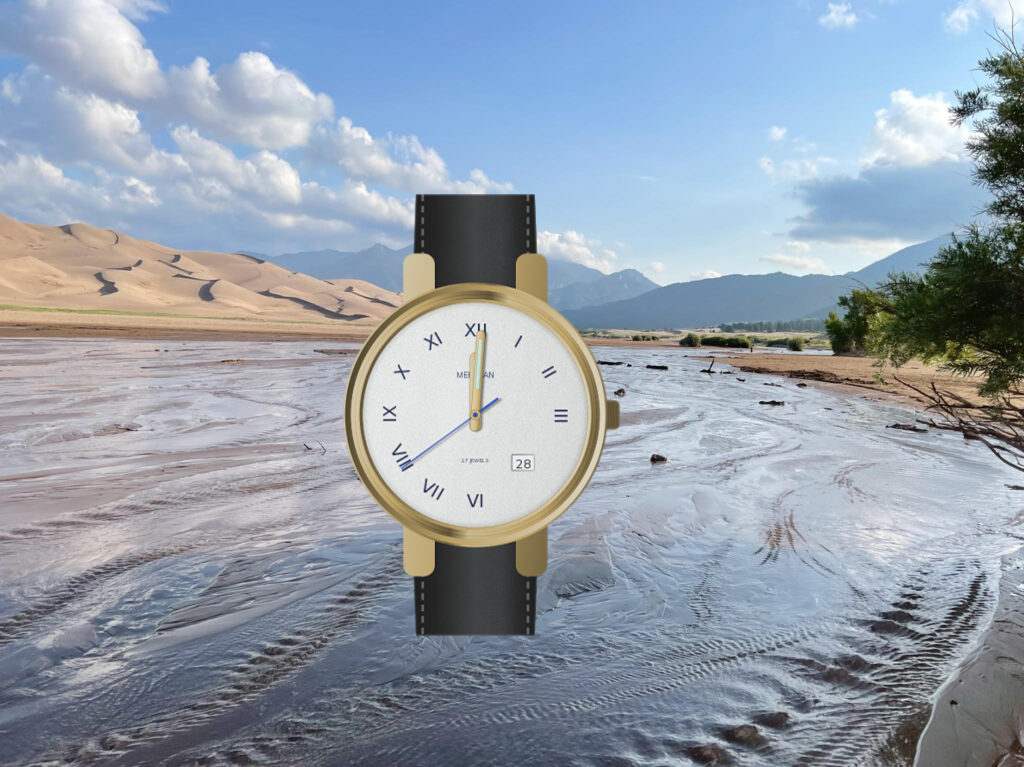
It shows 12h00m39s
